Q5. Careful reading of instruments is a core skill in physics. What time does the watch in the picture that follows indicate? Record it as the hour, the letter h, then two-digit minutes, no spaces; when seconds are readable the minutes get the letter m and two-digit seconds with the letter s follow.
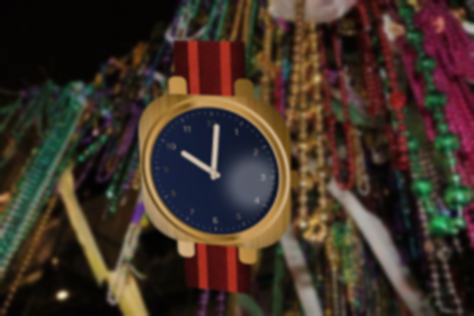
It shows 10h01
